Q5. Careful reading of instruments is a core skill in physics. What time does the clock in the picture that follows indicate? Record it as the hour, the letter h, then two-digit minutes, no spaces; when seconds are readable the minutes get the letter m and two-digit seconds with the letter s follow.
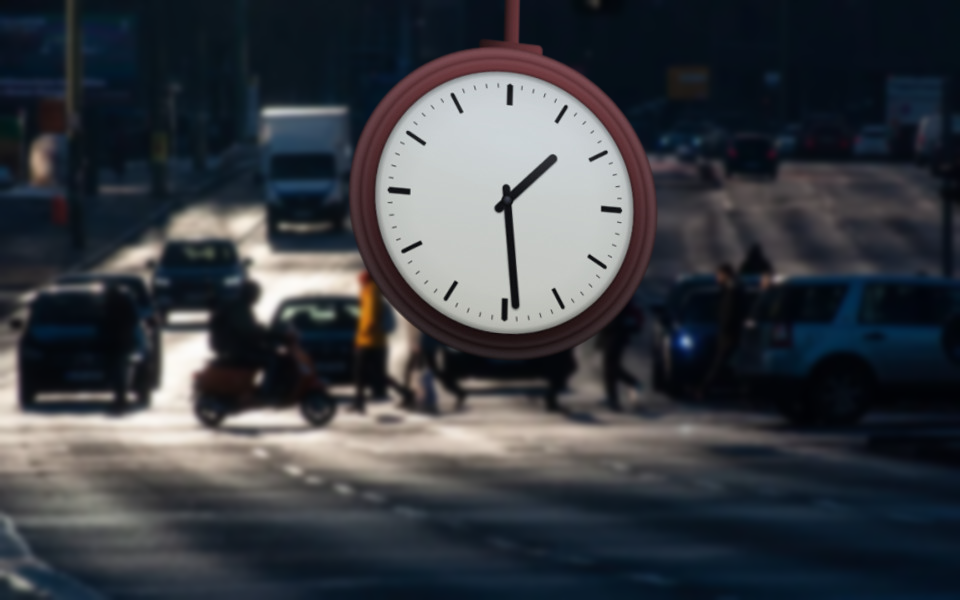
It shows 1h29
